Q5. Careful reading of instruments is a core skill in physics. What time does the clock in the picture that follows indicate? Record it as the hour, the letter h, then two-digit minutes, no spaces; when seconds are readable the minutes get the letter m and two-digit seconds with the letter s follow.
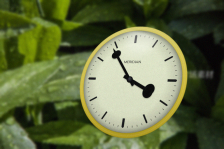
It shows 3h54
